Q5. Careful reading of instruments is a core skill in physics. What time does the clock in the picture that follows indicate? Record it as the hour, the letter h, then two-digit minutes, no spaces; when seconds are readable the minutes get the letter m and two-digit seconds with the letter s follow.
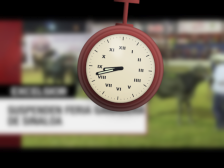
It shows 8h42
